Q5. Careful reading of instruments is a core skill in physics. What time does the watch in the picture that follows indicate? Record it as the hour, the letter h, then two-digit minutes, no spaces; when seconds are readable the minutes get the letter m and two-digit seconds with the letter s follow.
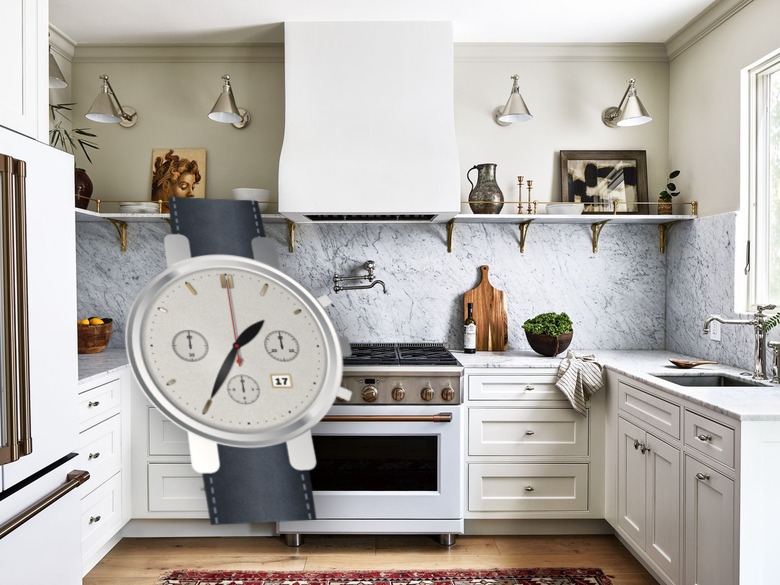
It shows 1h35
